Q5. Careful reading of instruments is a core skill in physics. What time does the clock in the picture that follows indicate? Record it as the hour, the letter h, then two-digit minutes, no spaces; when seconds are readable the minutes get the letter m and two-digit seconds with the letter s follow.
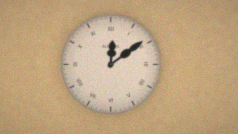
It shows 12h09
